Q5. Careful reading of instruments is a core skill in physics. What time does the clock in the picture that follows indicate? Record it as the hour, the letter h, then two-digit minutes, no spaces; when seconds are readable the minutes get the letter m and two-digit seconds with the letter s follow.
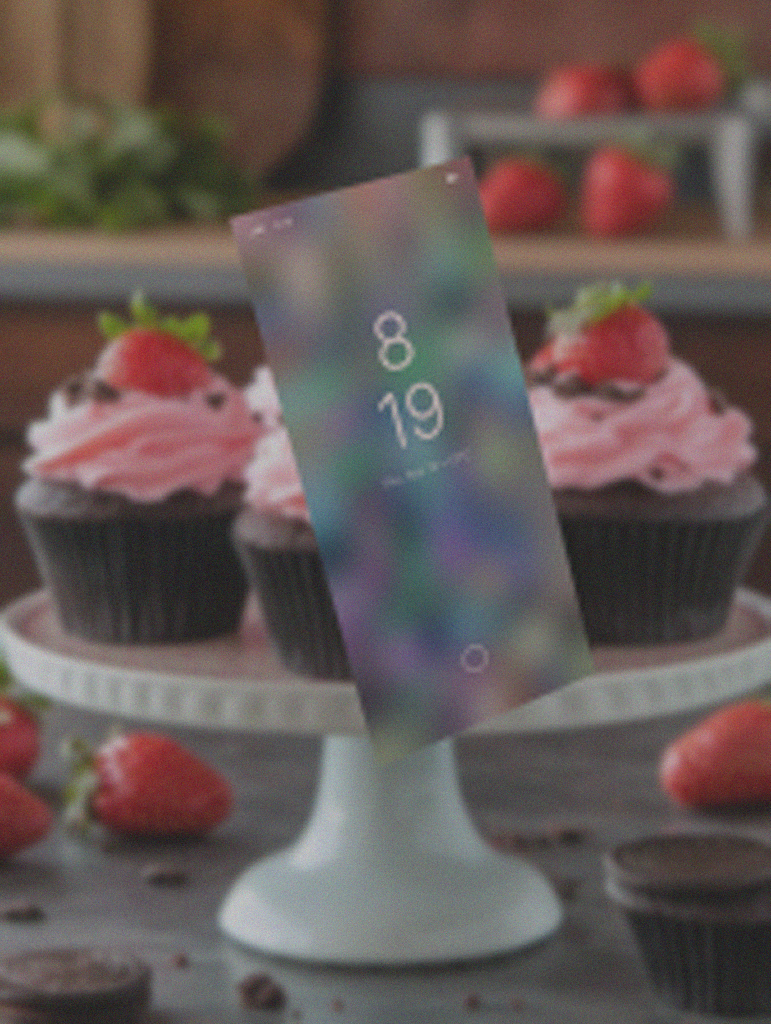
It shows 8h19
